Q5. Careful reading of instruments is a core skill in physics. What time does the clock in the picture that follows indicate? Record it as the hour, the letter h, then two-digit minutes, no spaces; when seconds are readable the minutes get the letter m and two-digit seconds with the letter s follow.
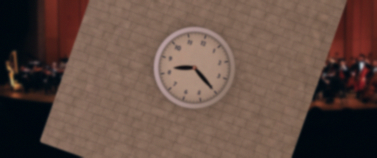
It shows 8h20
